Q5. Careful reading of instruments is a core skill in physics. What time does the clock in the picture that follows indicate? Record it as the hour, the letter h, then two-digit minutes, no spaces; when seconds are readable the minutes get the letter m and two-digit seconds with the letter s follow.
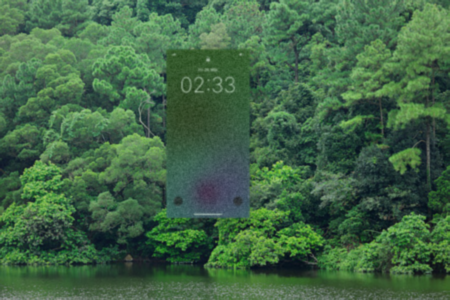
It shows 2h33
